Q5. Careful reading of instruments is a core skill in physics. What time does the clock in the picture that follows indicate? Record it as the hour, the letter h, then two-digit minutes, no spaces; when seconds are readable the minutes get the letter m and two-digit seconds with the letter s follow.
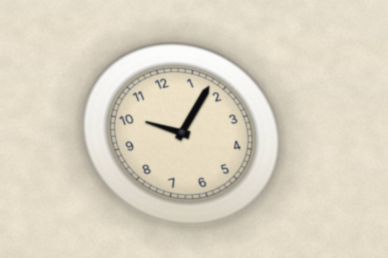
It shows 10h08
